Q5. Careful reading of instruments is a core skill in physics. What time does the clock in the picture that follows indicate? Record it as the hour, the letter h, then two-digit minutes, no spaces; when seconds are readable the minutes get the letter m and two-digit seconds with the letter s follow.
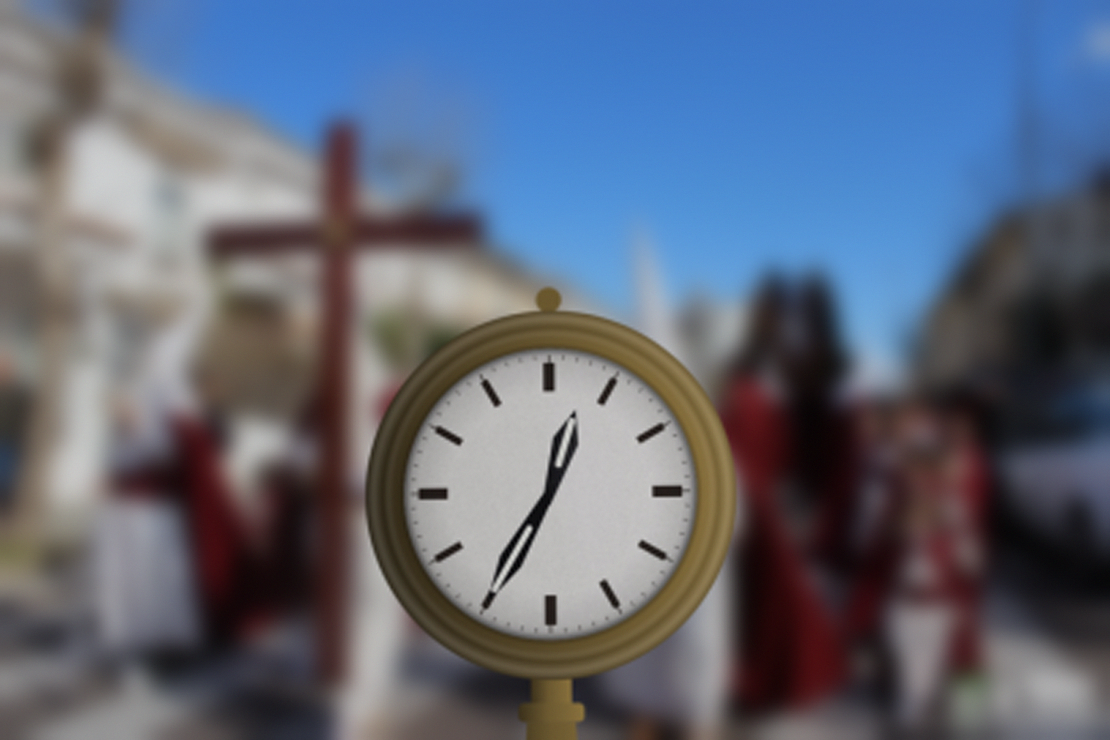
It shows 12h35
